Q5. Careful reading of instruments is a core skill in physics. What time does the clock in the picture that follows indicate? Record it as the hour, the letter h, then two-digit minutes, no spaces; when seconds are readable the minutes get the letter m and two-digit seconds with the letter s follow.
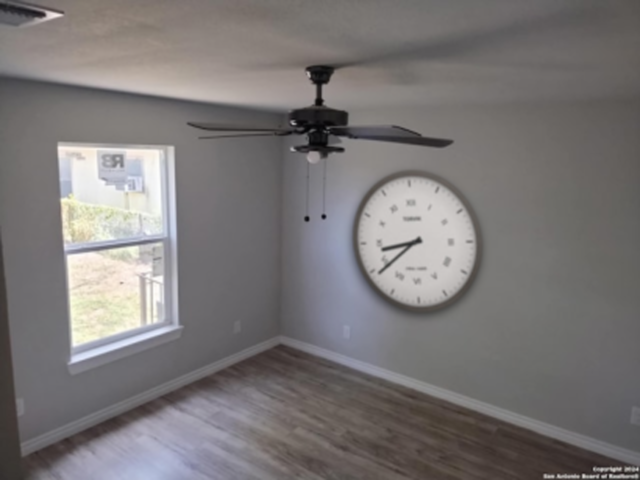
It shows 8h39
